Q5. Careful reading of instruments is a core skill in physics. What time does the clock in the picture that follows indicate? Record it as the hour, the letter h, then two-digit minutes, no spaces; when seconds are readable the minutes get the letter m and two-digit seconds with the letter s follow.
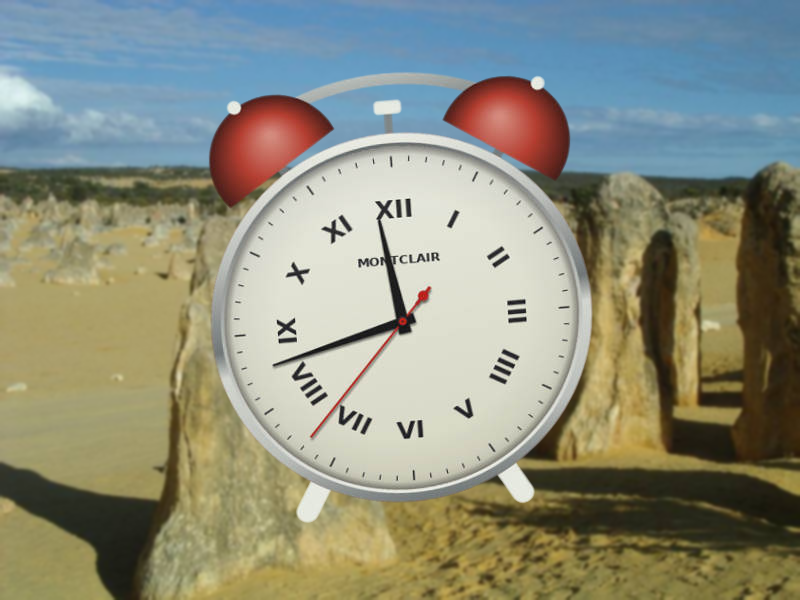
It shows 11h42m37s
